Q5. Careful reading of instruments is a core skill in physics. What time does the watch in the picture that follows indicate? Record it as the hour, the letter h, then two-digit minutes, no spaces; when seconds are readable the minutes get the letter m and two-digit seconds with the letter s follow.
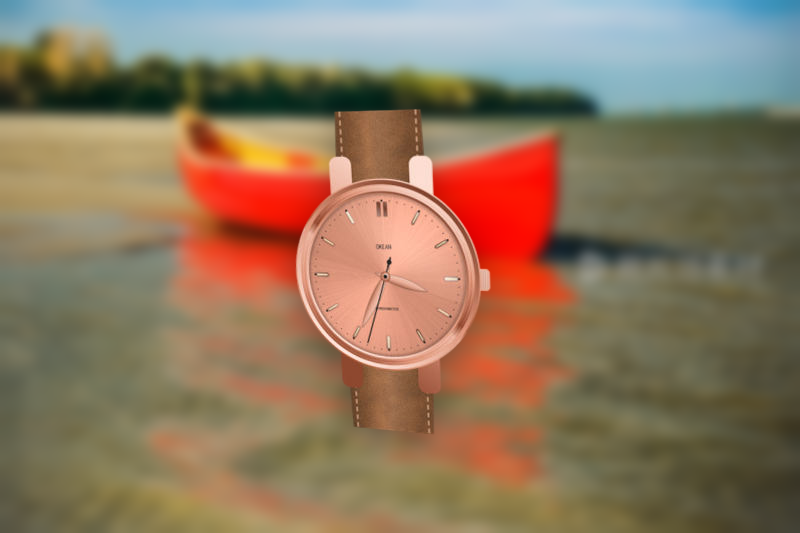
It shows 3h34m33s
